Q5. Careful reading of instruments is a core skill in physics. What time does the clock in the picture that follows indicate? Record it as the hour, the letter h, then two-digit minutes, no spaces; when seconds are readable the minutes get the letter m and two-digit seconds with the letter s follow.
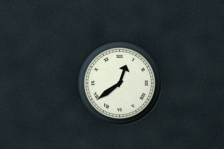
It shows 12h39
